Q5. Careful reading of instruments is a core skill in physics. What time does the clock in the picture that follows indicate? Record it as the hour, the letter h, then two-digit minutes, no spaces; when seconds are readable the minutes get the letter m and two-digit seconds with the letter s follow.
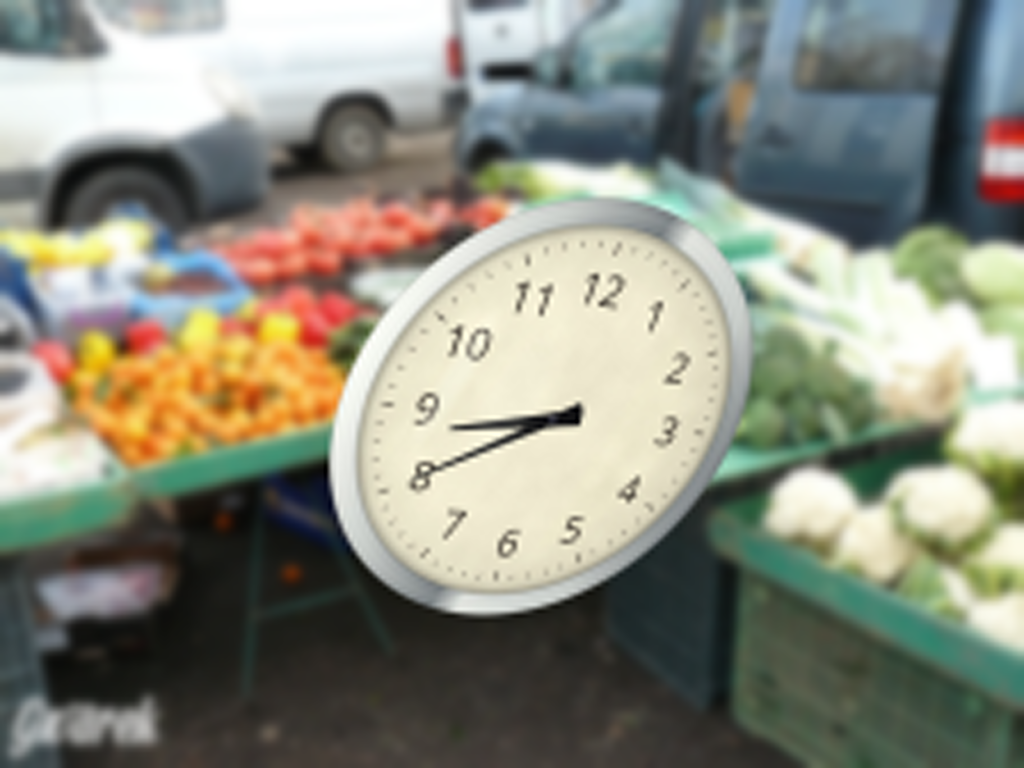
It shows 8h40
